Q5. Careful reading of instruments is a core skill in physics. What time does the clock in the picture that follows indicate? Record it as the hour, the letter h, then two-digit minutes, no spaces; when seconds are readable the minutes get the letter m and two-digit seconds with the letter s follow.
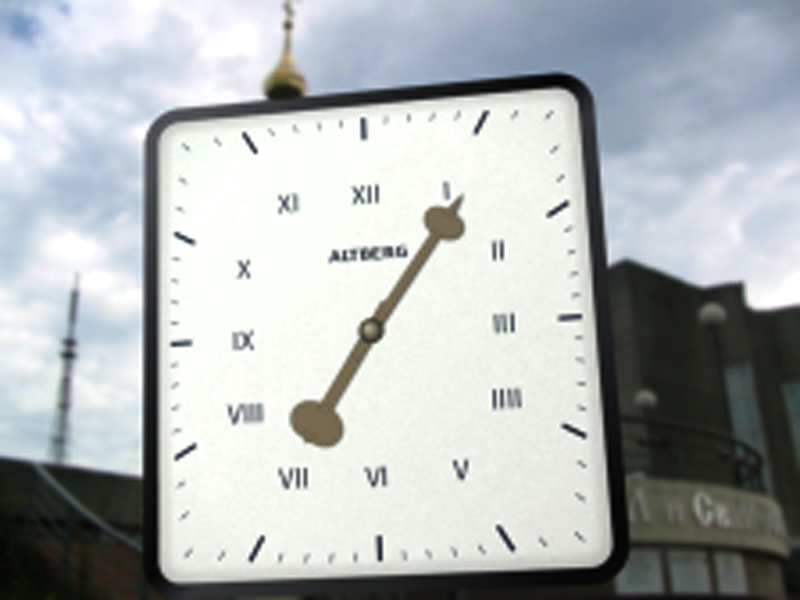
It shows 7h06
